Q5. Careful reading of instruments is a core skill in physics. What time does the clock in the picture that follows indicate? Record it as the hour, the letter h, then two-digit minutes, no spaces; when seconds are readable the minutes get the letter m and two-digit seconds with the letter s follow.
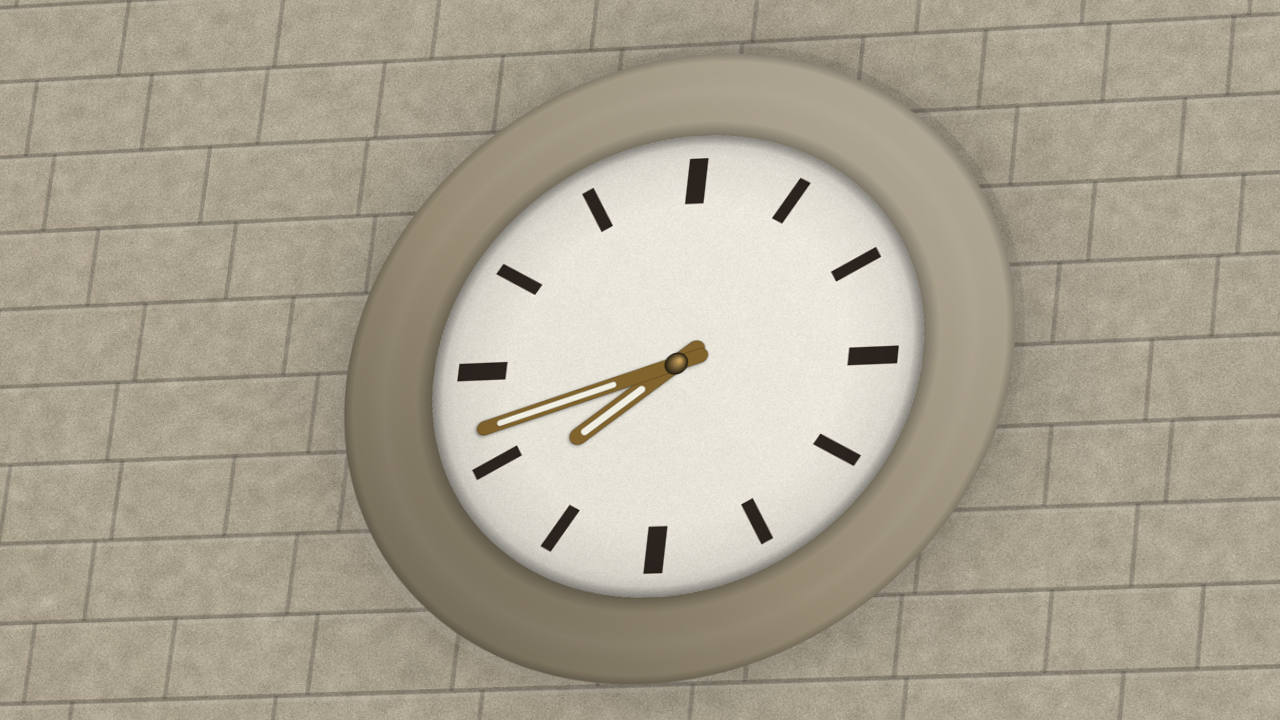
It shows 7h42
